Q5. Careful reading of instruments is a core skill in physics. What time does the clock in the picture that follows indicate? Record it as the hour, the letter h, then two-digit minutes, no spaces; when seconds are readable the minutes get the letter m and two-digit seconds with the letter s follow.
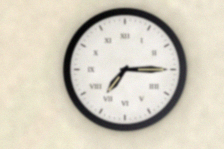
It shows 7h15
